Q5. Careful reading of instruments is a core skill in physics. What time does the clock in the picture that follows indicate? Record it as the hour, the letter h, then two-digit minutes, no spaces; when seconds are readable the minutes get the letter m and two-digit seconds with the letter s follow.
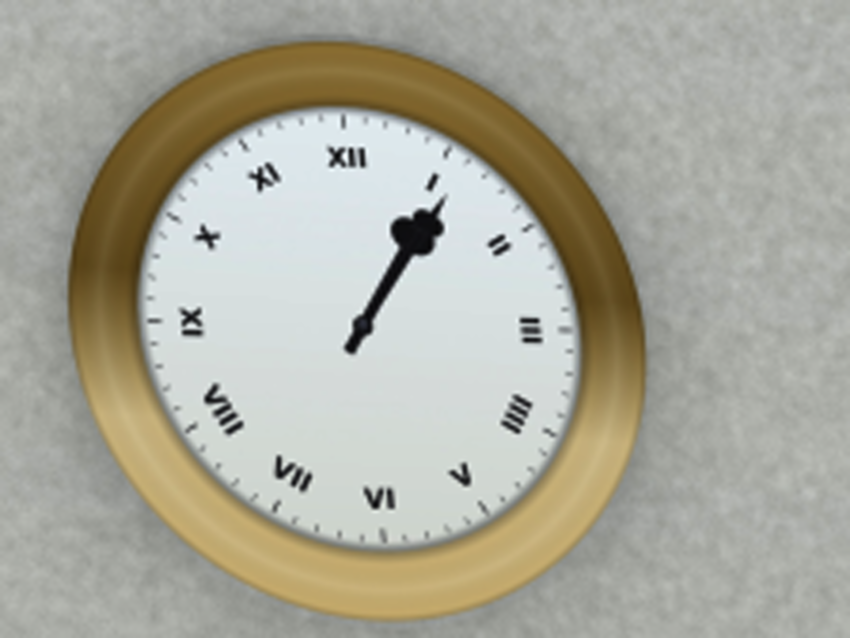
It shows 1h06
